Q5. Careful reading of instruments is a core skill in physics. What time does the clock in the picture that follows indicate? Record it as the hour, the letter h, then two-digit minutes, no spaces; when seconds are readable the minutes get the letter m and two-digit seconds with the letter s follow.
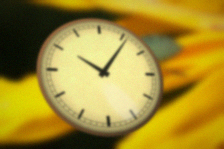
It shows 10h06
